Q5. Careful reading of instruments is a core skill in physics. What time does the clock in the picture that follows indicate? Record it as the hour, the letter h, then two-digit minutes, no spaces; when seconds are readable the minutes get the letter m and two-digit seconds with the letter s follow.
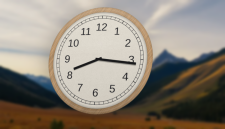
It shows 8h16
